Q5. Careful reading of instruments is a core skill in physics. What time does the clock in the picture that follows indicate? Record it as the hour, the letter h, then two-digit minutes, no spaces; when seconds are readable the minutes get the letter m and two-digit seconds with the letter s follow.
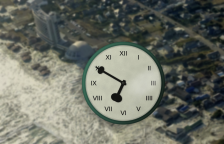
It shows 6h50
